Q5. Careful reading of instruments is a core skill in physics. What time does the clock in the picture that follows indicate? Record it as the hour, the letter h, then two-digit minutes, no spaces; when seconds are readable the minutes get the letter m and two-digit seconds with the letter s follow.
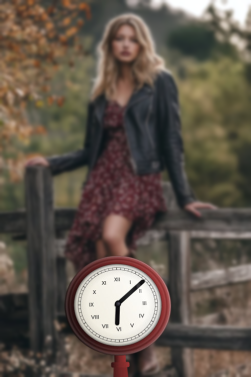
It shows 6h08
